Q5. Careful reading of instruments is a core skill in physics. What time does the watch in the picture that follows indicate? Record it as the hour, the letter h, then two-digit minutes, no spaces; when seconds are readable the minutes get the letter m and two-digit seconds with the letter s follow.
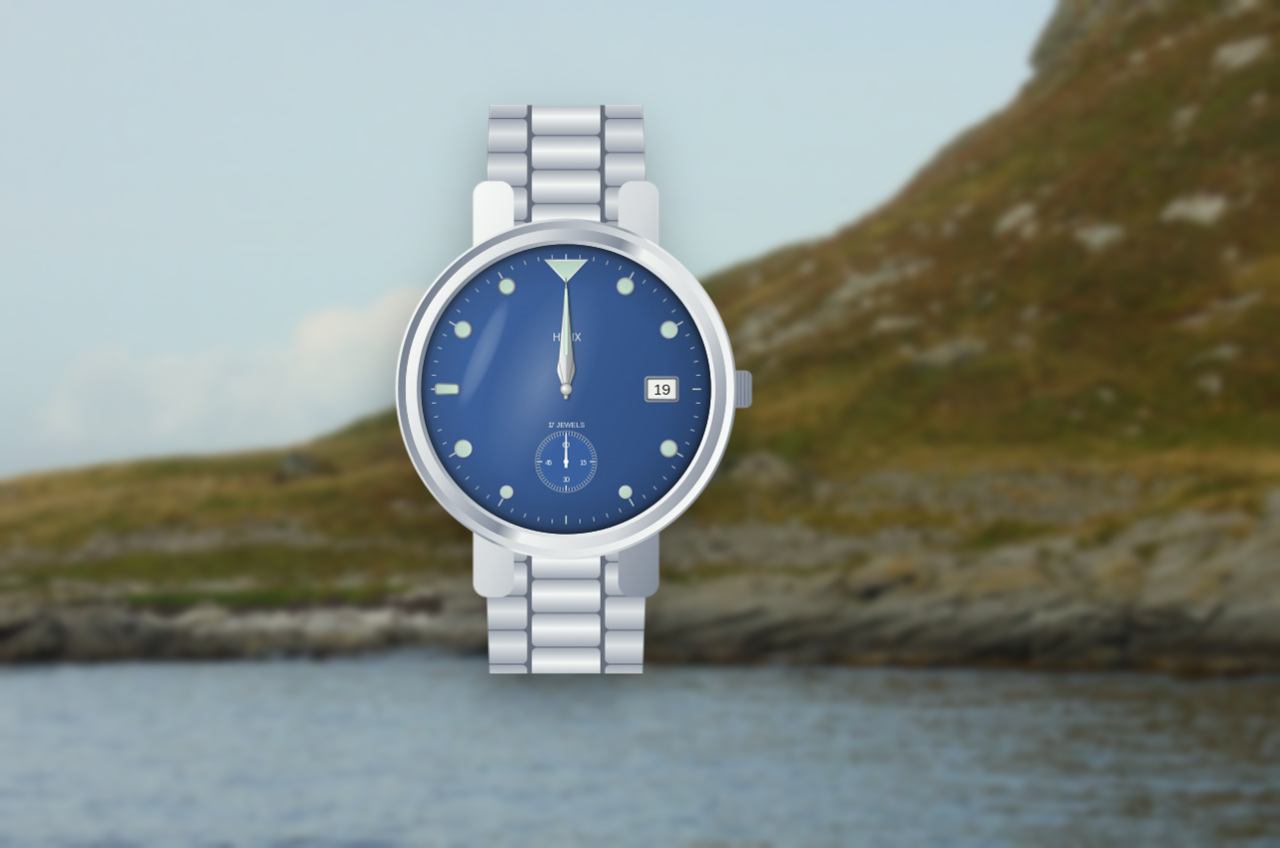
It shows 12h00
